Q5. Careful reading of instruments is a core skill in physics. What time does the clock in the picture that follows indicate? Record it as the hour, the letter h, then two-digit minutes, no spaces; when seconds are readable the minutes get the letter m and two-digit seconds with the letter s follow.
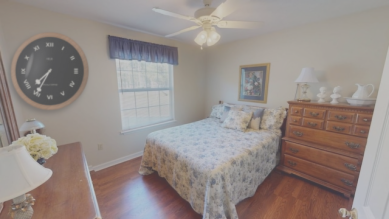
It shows 7h35
